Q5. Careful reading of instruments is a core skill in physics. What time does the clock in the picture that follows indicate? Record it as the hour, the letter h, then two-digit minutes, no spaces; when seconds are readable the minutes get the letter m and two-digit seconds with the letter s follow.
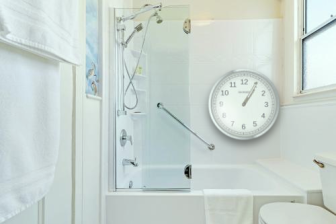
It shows 1h05
